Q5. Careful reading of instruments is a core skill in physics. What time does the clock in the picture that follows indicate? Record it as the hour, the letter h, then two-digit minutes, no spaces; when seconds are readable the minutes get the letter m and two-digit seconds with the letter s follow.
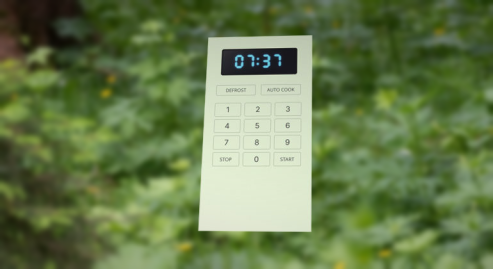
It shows 7h37
